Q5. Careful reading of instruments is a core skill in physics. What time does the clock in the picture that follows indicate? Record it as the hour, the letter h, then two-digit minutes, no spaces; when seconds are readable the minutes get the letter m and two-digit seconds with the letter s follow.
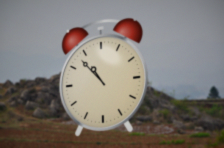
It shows 10h53
